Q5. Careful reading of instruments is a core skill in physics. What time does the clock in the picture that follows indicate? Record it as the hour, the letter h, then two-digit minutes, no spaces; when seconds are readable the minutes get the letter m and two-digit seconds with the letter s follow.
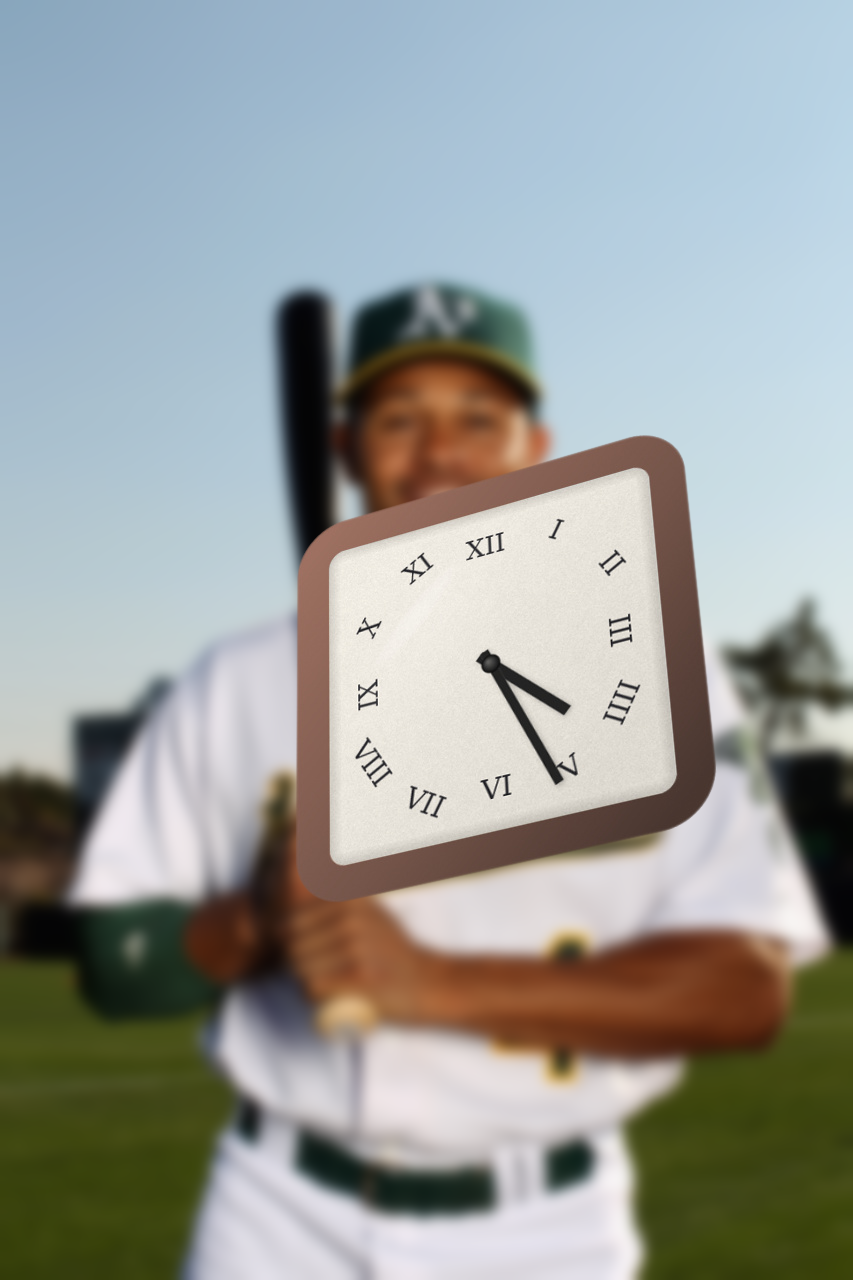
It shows 4h26
